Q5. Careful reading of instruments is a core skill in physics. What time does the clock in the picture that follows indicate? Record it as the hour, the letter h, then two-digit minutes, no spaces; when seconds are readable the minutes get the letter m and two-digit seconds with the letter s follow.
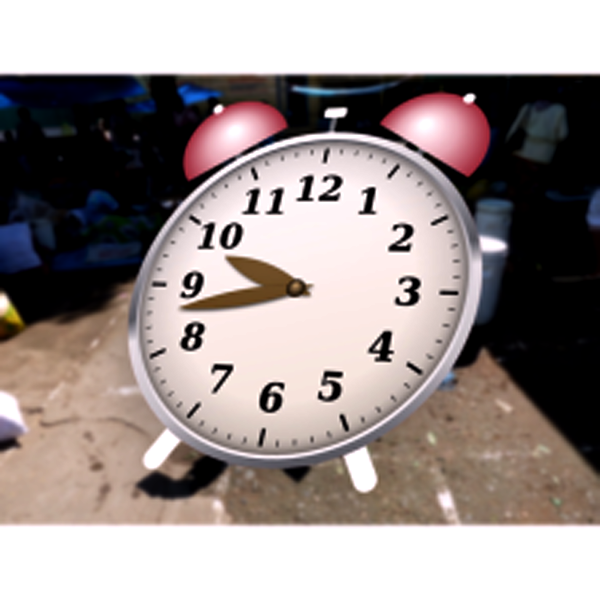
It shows 9h43
